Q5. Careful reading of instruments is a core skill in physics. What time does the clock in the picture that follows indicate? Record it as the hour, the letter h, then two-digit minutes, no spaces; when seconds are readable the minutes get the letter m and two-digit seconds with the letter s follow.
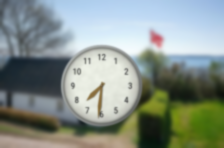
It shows 7h31
